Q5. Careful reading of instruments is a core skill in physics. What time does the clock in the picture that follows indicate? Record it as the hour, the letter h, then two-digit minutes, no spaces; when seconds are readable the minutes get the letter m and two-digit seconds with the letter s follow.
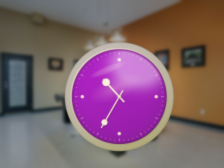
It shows 10h35
